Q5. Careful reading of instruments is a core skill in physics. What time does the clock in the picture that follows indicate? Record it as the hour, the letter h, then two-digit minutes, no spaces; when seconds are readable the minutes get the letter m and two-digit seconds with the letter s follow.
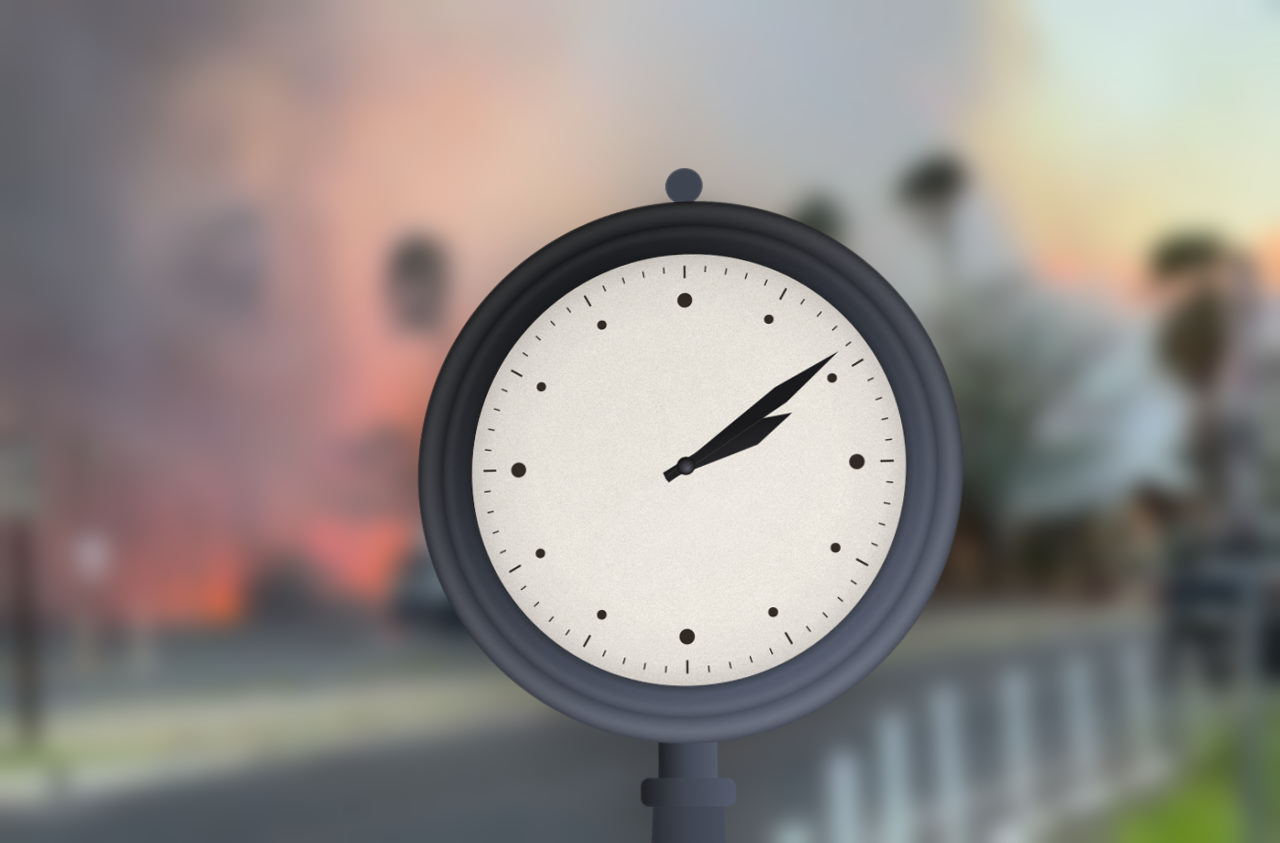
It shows 2h09
